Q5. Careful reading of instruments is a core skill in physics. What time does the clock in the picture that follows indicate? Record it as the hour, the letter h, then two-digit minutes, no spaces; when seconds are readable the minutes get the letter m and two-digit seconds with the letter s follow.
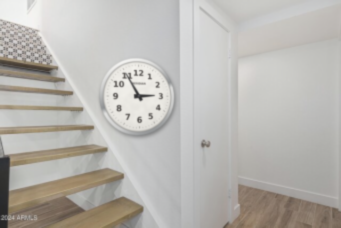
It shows 2h55
